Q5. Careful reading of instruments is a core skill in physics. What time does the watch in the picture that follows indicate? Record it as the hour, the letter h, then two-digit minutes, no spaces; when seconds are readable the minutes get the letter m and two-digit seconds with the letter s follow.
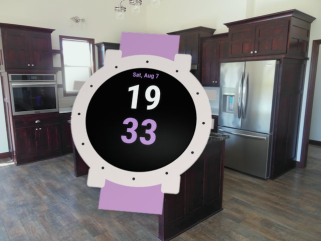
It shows 19h33
